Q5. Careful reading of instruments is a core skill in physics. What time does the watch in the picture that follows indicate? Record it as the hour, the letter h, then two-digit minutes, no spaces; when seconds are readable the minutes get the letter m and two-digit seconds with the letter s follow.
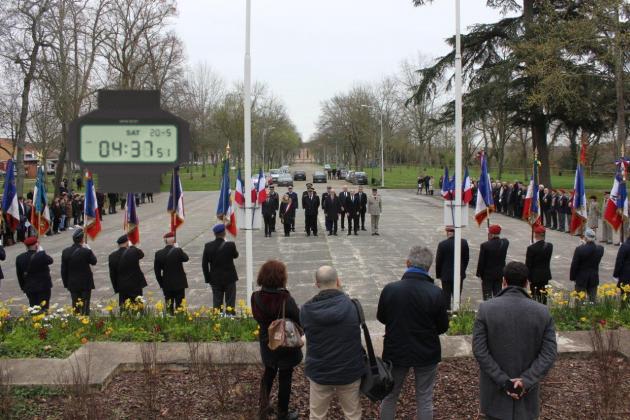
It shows 4h37
